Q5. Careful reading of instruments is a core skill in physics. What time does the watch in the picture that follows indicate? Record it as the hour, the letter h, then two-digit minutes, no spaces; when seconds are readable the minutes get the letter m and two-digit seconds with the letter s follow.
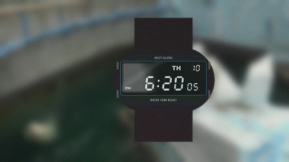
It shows 6h20m05s
